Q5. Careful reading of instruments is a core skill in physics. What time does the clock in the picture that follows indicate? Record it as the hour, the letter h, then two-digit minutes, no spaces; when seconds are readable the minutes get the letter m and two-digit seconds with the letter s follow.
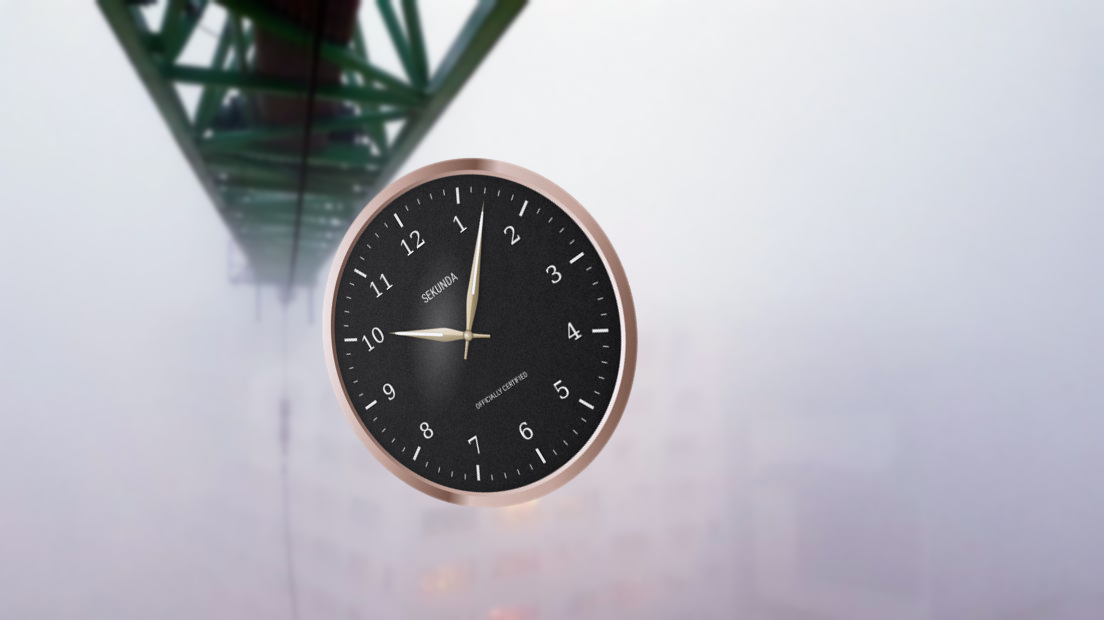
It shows 10h07
